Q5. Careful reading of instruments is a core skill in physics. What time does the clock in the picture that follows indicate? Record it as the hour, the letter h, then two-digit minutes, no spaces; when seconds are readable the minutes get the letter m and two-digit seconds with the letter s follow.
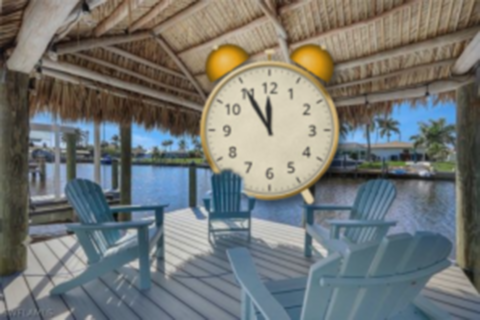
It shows 11h55
